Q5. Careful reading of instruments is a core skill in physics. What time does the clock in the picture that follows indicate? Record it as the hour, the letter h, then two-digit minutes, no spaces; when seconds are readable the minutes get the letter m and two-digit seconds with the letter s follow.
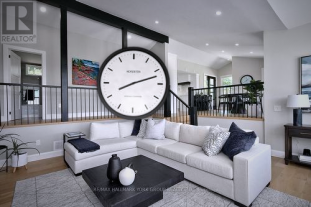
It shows 8h12
